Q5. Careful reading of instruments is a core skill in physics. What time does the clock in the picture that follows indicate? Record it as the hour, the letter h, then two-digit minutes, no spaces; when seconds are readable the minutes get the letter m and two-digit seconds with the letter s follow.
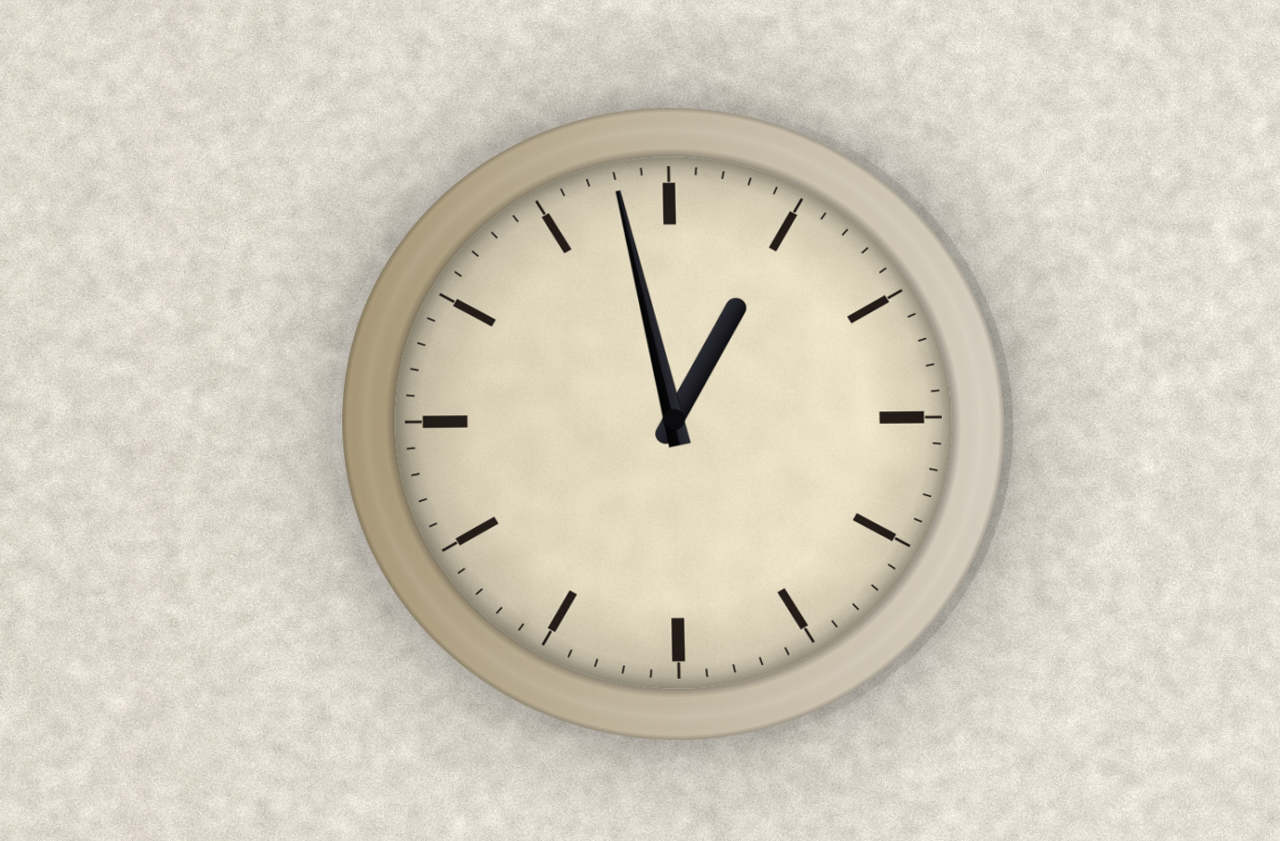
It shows 12h58
